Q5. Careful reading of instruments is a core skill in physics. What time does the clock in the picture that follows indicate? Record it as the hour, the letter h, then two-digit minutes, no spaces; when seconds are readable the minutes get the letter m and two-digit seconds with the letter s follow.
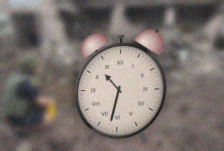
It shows 10h32
